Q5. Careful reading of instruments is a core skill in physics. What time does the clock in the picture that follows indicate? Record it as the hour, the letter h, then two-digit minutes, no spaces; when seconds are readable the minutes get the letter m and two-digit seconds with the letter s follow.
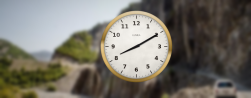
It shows 8h10
